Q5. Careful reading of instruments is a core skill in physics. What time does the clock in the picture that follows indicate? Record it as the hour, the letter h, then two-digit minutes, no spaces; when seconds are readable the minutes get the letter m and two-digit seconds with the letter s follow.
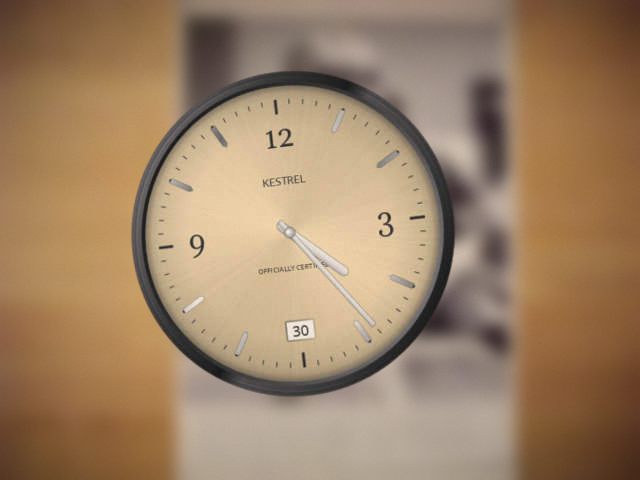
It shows 4h24
